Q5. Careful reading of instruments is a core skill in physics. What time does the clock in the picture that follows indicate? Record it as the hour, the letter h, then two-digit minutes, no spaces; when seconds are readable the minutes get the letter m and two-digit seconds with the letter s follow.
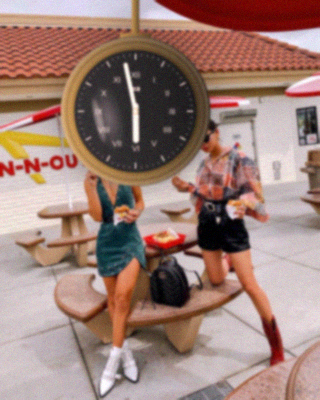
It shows 5h58
